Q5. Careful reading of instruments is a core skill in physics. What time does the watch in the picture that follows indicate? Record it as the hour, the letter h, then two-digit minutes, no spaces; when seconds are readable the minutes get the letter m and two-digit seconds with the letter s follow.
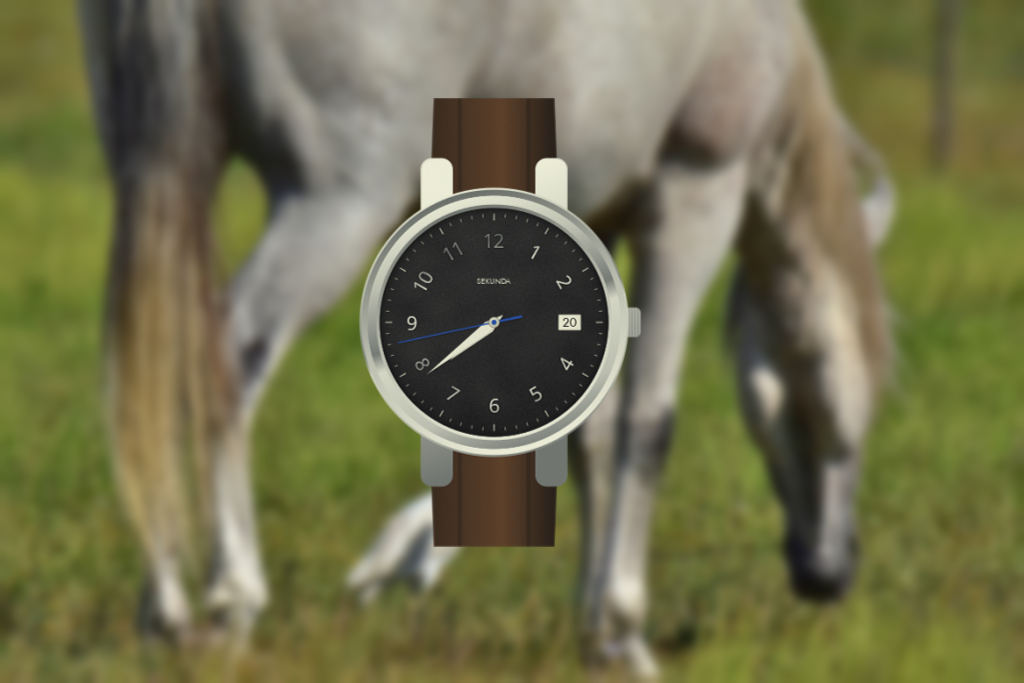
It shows 7h38m43s
